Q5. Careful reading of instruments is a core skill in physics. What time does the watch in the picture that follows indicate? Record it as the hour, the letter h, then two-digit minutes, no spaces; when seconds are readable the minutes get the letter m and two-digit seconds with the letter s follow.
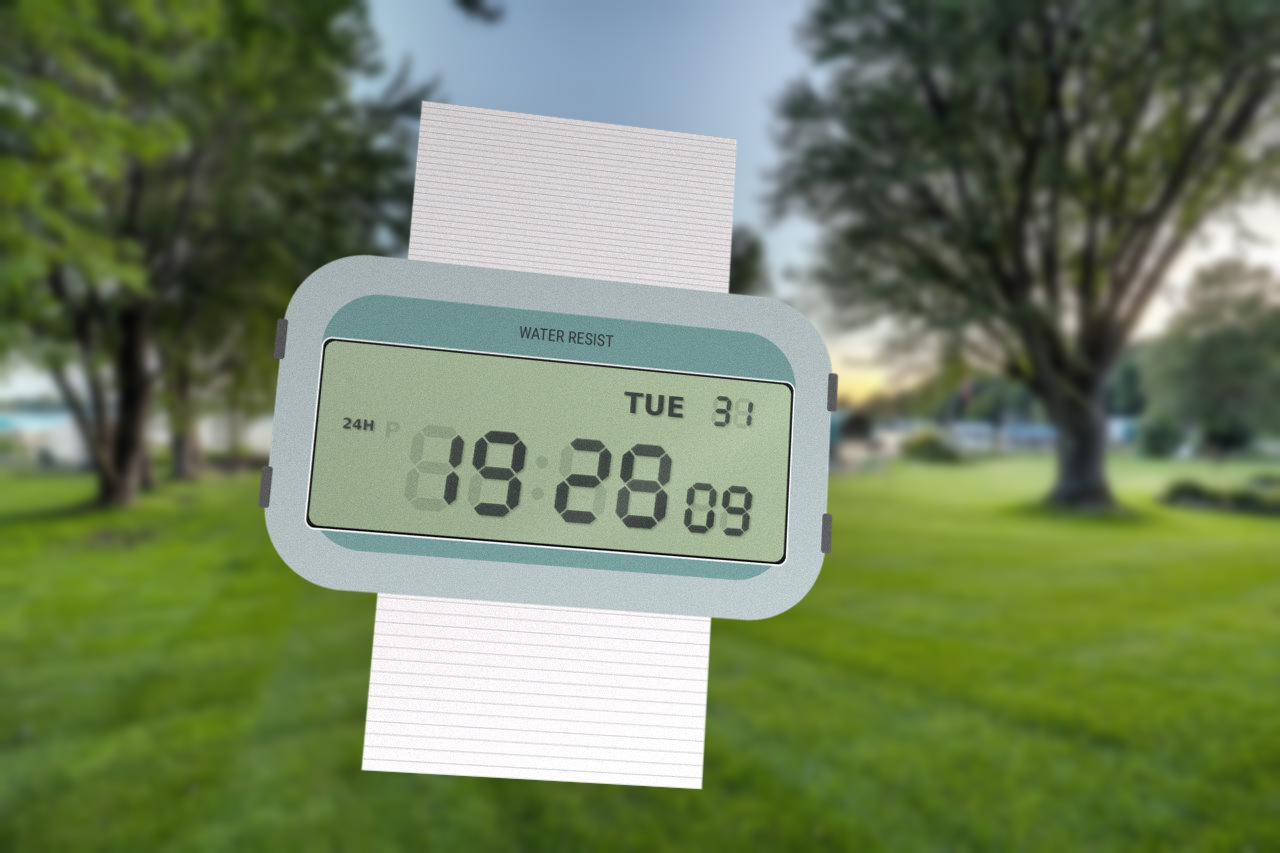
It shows 19h28m09s
